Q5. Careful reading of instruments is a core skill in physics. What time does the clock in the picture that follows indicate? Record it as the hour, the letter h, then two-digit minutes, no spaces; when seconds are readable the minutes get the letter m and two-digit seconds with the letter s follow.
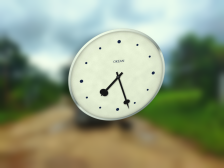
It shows 7h27
